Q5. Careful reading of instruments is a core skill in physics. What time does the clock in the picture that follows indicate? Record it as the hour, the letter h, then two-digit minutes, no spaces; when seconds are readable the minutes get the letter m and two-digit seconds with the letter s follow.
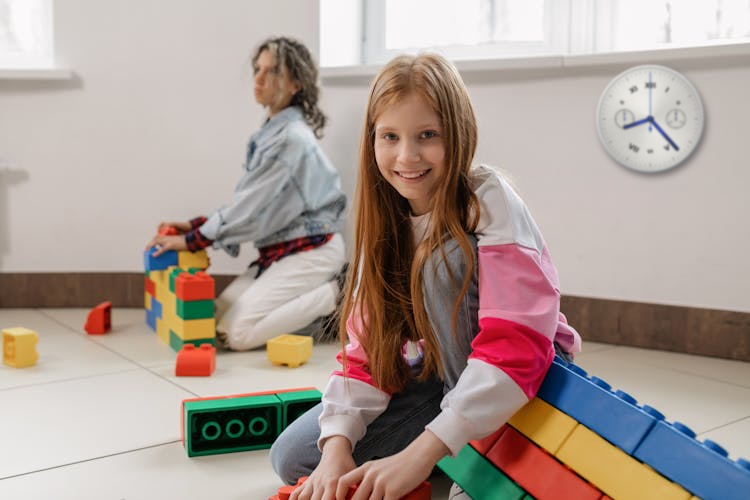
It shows 8h23
